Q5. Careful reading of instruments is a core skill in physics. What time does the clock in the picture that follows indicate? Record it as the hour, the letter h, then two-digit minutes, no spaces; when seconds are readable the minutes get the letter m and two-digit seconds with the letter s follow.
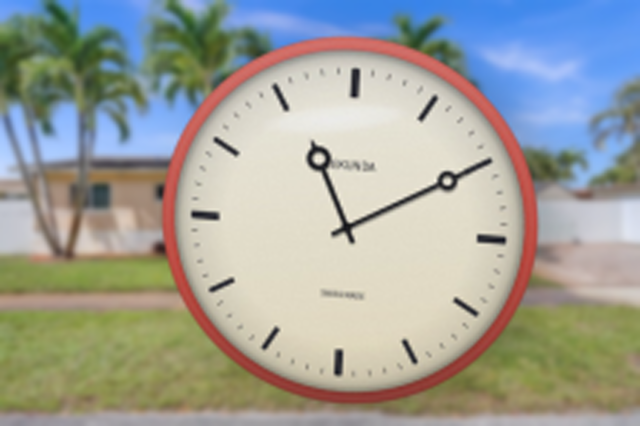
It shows 11h10
